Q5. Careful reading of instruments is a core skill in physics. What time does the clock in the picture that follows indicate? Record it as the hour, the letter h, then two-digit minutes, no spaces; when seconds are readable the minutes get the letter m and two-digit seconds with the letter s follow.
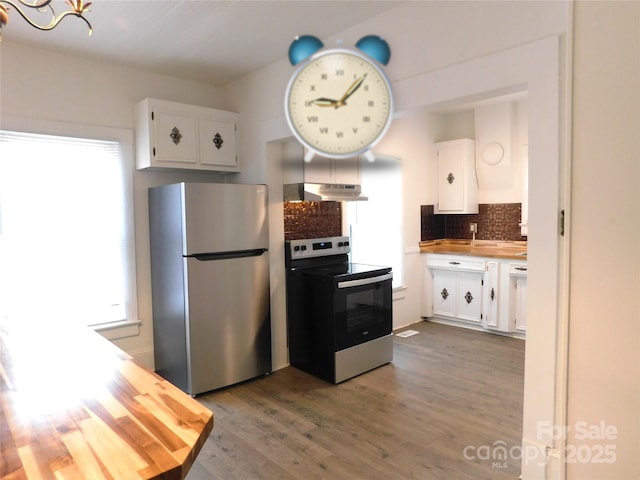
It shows 9h07
